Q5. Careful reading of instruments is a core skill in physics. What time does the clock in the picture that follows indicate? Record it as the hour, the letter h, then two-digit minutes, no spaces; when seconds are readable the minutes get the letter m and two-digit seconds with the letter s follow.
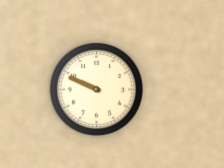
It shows 9h49
